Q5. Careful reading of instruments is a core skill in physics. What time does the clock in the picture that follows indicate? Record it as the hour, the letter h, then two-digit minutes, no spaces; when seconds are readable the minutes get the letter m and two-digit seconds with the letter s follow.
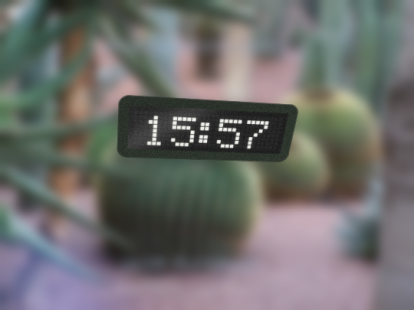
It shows 15h57
